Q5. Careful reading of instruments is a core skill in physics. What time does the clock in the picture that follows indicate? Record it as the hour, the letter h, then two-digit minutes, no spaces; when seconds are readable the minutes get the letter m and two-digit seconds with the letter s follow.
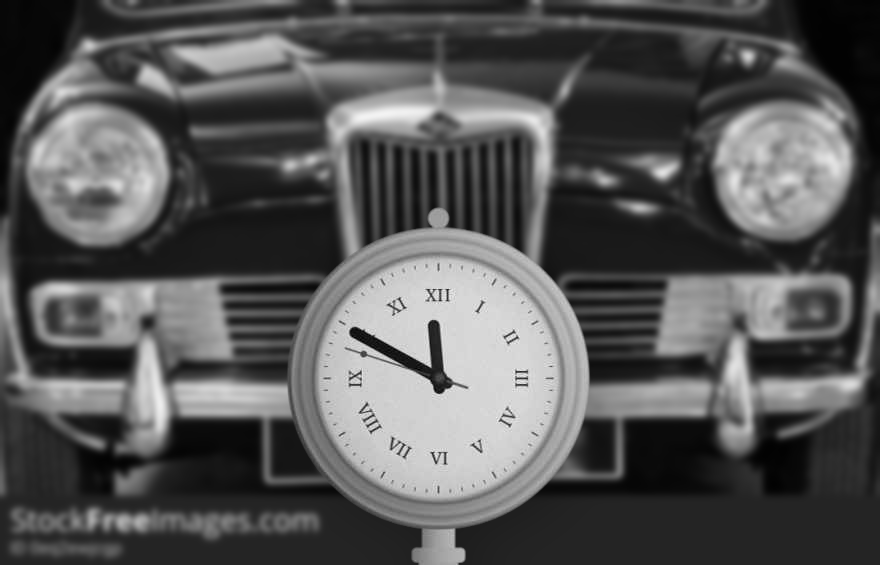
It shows 11h49m48s
